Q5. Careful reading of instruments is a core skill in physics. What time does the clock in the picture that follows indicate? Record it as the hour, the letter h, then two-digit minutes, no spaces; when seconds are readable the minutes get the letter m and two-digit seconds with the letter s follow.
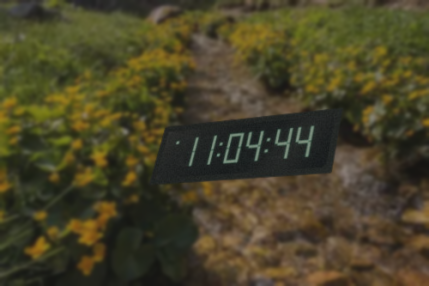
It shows 11h04m44s
